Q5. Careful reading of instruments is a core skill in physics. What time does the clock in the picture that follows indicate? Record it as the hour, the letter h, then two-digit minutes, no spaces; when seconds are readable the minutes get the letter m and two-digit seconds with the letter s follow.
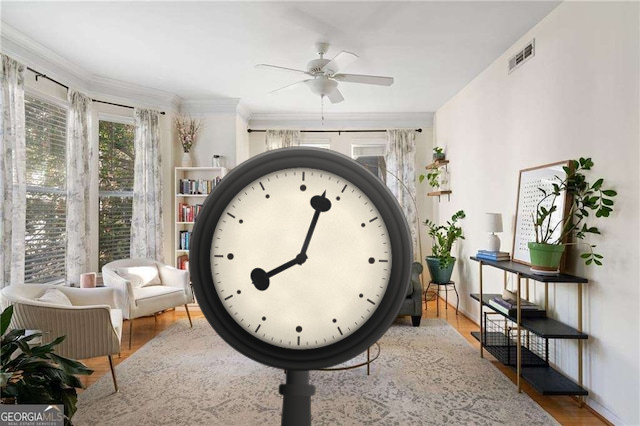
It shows 8h03
